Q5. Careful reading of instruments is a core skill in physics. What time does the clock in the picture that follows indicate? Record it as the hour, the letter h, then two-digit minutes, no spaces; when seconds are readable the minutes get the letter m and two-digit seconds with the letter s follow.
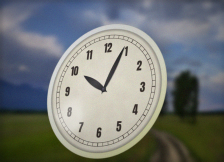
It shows 10h04
